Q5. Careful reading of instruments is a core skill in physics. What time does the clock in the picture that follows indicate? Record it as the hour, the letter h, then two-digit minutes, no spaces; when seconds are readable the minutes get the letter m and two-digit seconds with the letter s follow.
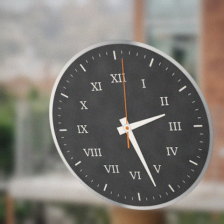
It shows 2h27m01s
